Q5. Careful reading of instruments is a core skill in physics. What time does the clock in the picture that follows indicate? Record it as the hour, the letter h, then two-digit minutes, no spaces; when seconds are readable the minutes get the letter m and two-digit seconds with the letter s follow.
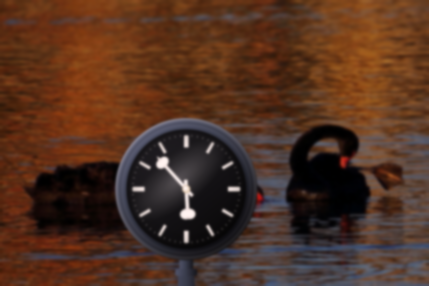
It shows 5h53
